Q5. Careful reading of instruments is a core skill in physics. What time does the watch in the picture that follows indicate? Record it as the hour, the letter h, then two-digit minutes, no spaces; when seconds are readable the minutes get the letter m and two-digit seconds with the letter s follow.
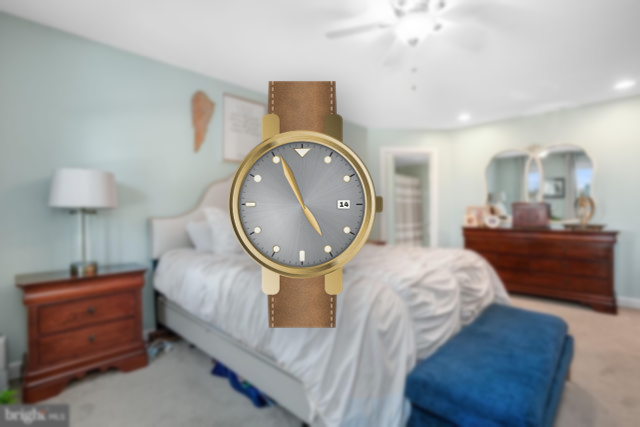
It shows 4h56
